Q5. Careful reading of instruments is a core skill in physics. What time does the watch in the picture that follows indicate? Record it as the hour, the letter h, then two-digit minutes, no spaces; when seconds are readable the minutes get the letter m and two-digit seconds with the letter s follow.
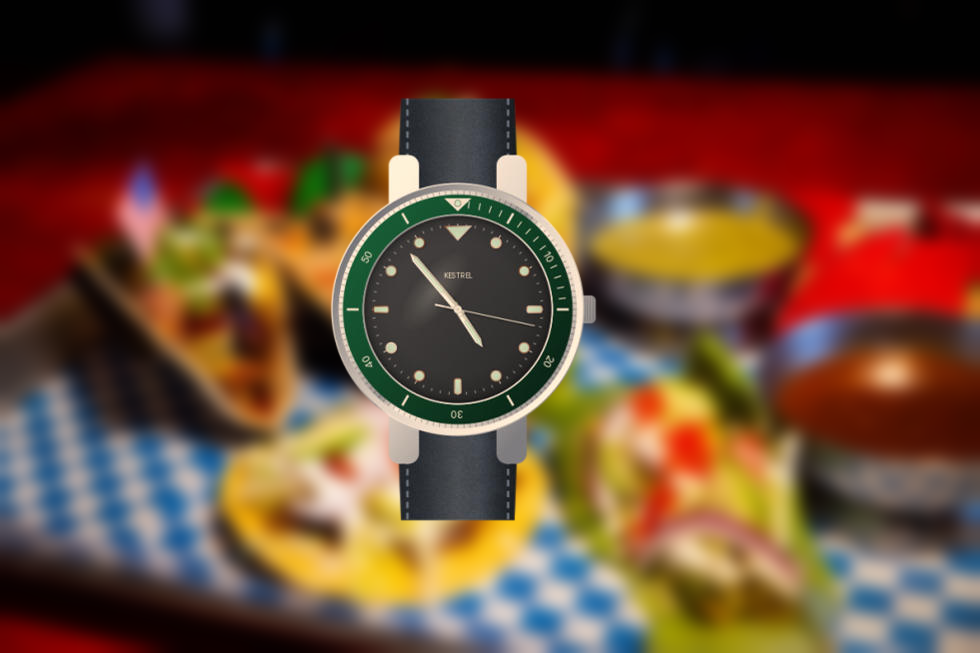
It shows 4h53m17s
